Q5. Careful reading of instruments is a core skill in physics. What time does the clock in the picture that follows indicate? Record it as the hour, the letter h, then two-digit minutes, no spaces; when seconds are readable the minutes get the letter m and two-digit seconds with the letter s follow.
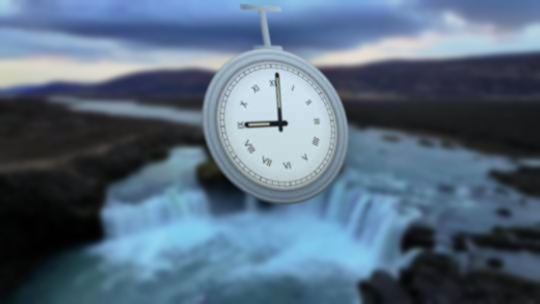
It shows 9h01
